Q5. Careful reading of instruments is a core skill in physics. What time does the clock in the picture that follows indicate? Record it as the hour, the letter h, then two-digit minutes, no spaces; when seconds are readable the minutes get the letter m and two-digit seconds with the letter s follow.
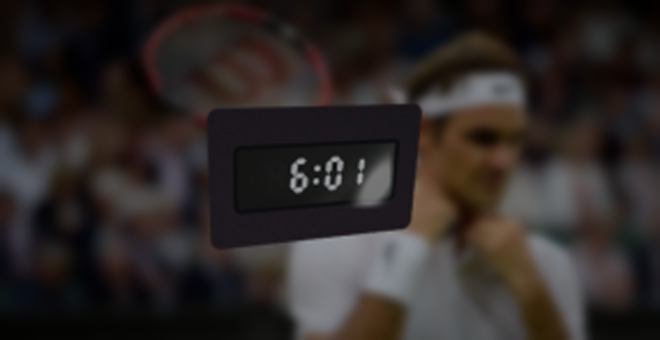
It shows 6h01
